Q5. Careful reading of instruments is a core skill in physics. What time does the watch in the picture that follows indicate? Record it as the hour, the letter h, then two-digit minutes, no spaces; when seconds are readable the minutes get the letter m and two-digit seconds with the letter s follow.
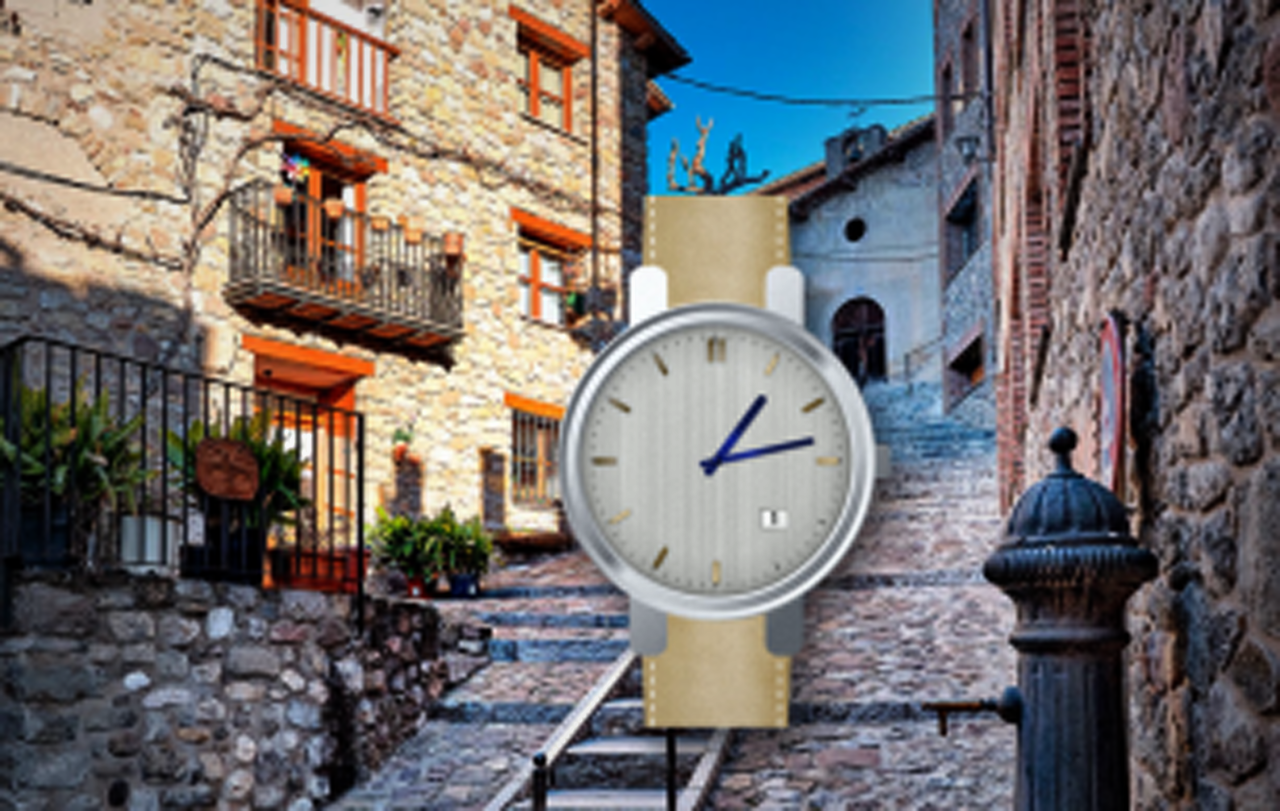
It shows 1h13
